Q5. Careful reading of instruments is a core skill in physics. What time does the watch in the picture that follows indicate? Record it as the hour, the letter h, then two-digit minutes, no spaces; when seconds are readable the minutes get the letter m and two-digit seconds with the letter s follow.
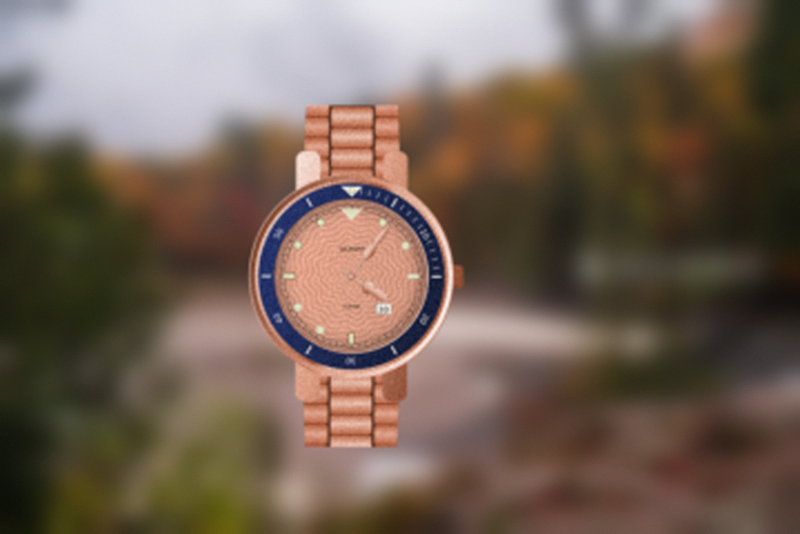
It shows 4h06
